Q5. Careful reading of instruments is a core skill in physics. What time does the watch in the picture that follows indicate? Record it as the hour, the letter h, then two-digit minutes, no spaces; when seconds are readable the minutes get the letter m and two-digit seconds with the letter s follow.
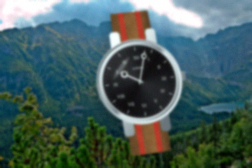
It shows 10h03
